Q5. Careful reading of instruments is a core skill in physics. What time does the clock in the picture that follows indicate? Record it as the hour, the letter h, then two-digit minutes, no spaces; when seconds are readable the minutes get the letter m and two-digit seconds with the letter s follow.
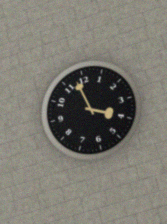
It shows 3h58
